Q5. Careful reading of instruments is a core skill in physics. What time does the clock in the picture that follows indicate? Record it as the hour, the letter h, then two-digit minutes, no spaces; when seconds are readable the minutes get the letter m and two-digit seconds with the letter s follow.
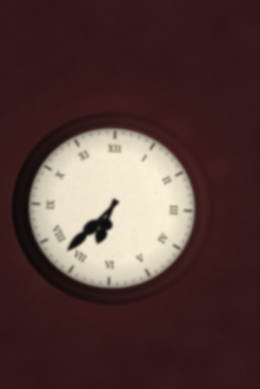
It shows 6h37
